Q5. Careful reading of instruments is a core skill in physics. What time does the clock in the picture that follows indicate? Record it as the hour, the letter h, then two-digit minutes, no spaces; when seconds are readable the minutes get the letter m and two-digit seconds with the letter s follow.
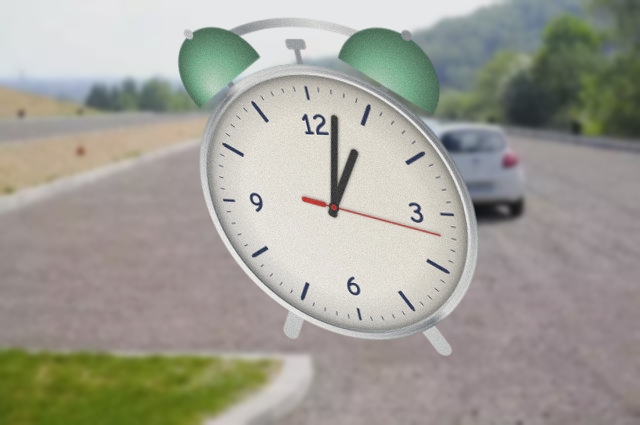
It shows 1h02m17s
